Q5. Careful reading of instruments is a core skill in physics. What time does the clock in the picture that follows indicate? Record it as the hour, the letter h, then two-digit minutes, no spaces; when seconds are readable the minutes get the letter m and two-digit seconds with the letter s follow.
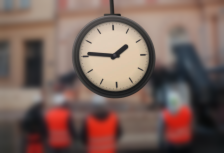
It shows 1h46
